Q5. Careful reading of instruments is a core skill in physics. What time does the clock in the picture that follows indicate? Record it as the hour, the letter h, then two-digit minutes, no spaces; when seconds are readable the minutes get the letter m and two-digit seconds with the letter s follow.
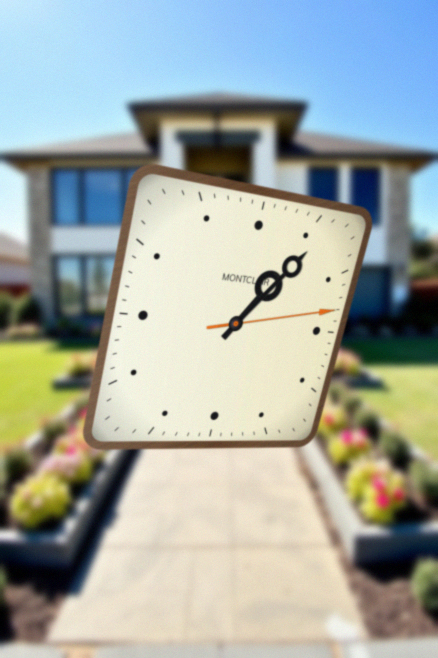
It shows 1h06m13s
